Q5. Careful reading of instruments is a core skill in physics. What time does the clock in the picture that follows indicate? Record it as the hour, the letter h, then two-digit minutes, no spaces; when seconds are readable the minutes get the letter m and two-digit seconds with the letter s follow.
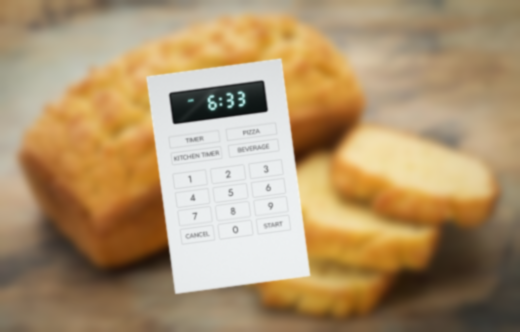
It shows 6h33
